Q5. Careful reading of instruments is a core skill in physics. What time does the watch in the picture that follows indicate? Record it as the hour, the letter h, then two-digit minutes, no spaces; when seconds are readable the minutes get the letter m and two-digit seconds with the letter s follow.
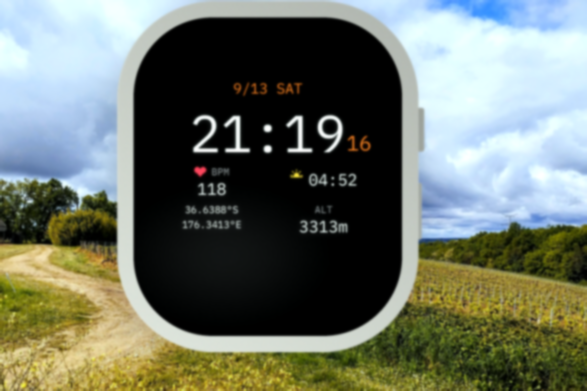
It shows 21h19m16s
